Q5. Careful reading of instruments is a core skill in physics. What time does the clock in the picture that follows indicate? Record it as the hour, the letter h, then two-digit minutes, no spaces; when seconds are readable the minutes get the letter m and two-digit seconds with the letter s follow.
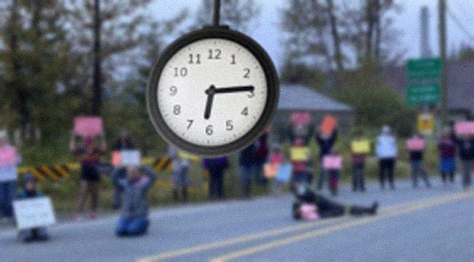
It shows 6h14
